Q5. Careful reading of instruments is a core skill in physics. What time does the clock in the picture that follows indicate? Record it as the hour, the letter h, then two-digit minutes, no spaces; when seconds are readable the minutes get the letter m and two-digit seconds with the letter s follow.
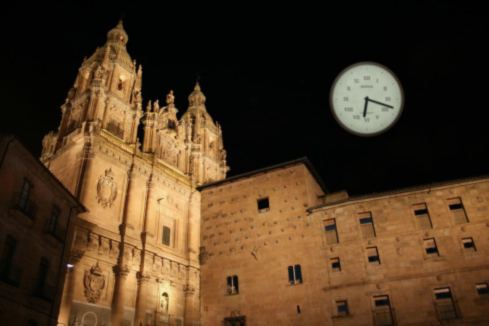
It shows 6h18
